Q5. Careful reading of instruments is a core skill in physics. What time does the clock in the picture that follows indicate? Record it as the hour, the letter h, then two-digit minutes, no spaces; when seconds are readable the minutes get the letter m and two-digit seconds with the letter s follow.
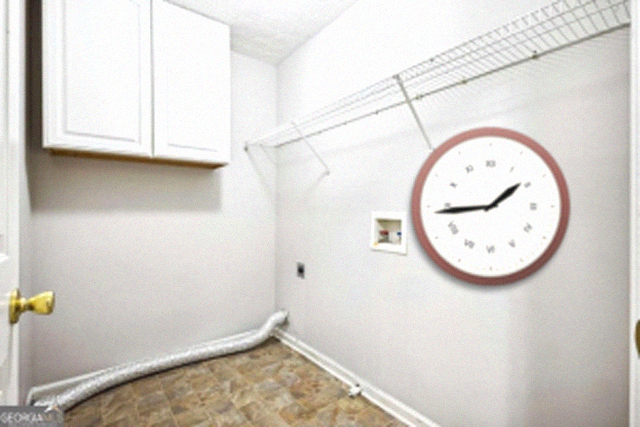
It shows 1h44
